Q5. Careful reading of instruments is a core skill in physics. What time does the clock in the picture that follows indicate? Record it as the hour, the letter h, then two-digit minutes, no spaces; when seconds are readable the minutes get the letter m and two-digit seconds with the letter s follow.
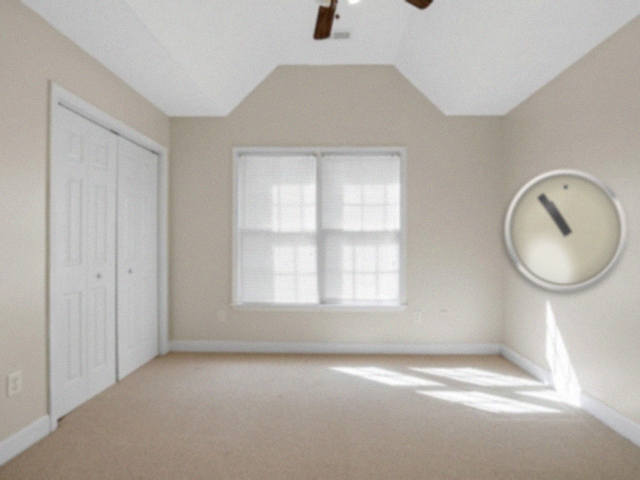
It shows 10h54
